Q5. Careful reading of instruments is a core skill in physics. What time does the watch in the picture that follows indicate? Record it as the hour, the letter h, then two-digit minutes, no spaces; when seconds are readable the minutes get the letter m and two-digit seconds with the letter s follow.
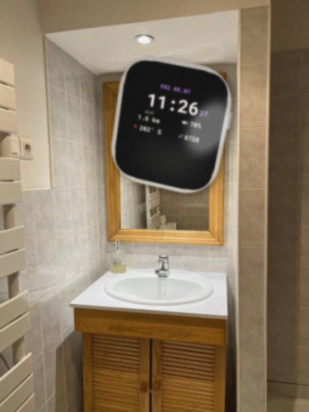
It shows 11h26
